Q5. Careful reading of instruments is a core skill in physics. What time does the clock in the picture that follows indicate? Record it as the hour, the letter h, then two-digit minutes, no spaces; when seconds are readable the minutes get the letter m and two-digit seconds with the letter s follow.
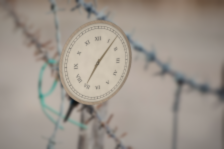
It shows 7h07
